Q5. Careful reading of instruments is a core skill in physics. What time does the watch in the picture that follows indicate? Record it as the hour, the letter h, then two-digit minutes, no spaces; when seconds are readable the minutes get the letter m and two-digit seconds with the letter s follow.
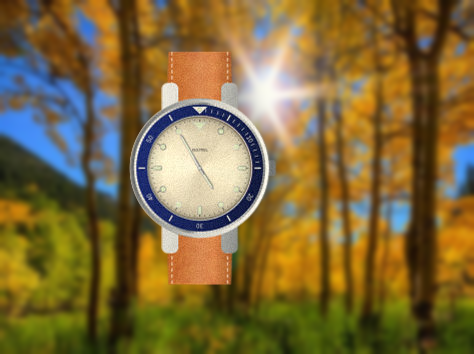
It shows 4h55
